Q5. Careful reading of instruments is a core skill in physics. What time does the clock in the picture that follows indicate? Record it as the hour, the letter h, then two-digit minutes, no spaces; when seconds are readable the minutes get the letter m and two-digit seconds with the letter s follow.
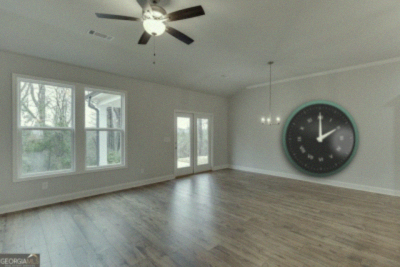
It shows 2h00
